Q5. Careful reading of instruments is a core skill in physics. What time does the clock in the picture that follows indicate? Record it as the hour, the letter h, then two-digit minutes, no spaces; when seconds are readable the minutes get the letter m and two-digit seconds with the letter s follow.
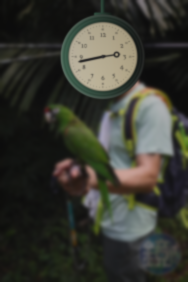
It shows 2h43
